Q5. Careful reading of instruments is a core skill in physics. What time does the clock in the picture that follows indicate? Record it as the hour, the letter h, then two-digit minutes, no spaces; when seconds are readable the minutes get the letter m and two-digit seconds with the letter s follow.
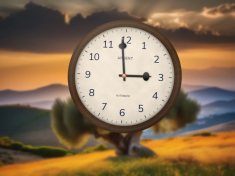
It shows 2h59
